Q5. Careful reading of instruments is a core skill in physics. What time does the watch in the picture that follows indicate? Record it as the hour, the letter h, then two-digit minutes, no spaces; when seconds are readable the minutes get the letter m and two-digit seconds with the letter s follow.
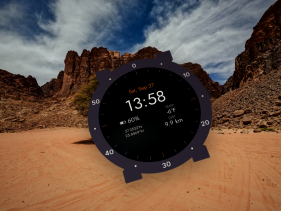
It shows 13h58
